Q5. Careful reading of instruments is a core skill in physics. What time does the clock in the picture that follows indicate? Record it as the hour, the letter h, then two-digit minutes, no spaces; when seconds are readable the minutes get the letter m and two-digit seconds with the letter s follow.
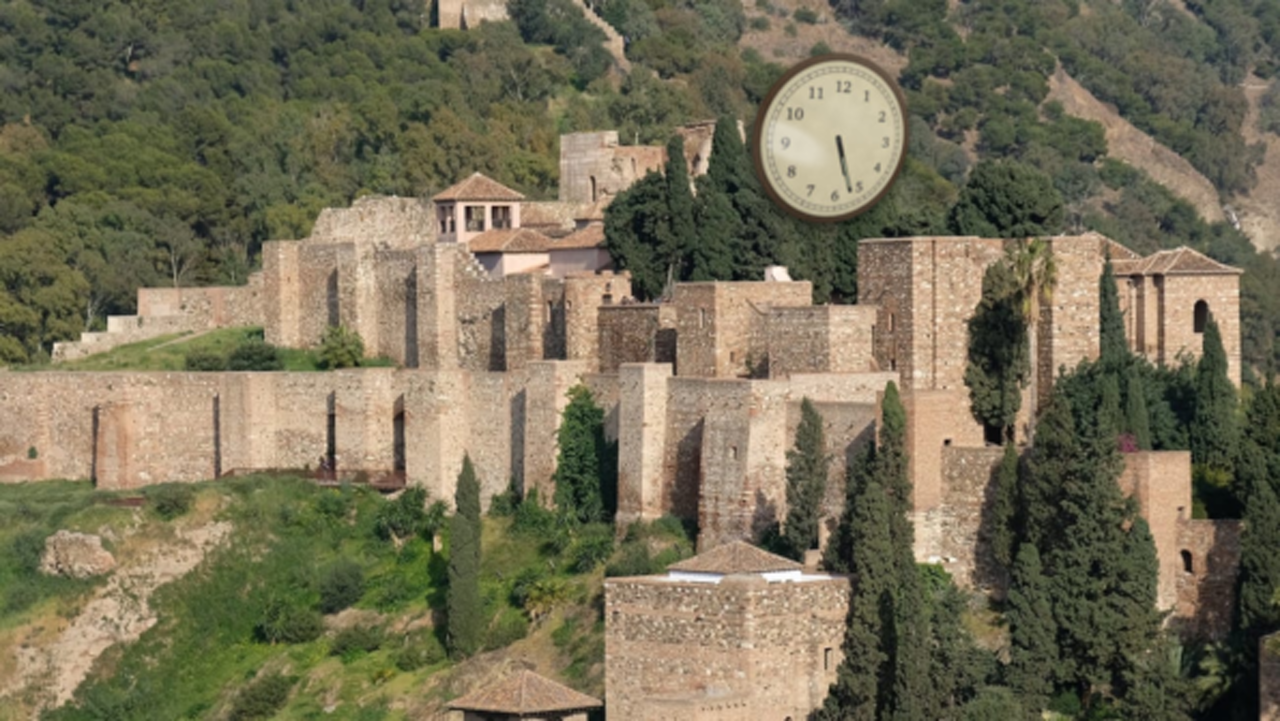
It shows 5h27
